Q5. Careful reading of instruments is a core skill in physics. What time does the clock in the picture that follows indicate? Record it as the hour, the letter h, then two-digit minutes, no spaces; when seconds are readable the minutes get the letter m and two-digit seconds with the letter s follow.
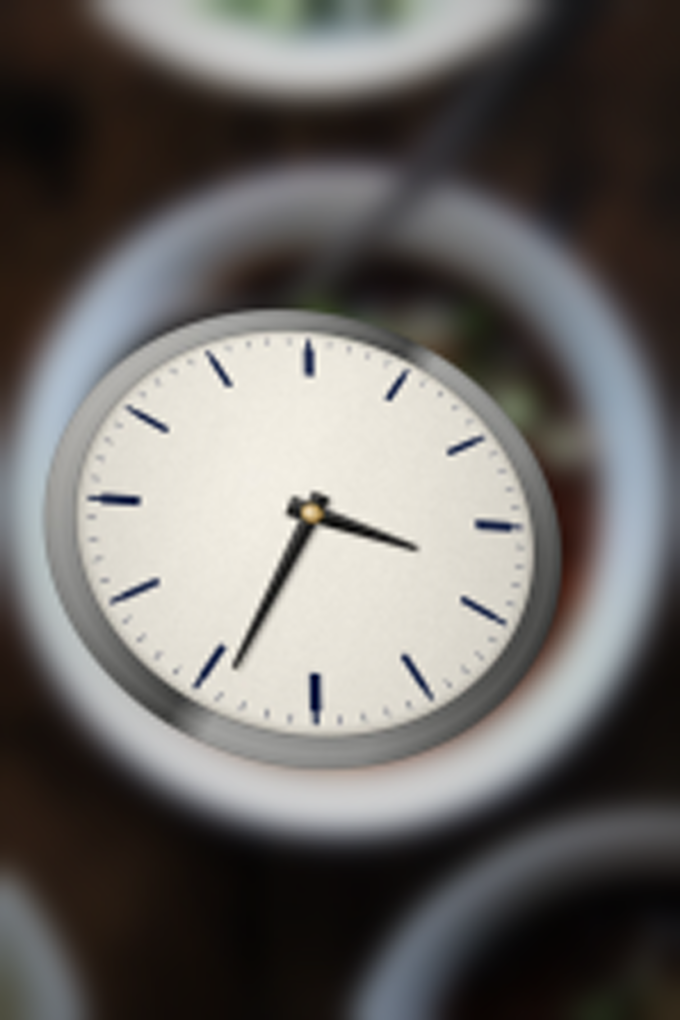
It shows 3h34
